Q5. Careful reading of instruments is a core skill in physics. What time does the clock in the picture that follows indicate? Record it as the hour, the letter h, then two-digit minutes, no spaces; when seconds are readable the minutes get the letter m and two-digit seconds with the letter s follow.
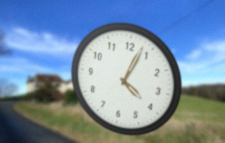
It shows 4h03
